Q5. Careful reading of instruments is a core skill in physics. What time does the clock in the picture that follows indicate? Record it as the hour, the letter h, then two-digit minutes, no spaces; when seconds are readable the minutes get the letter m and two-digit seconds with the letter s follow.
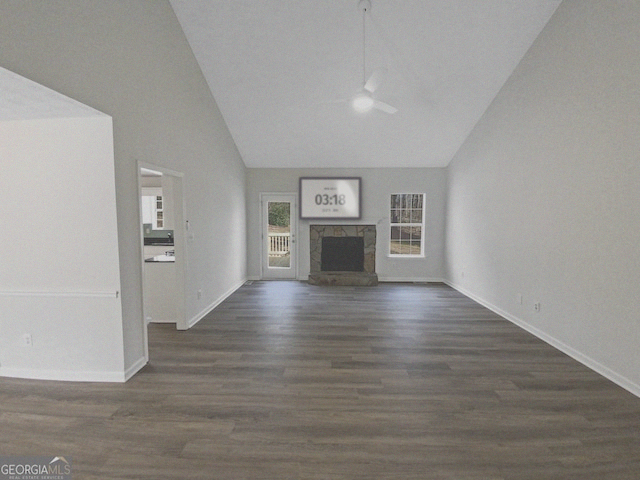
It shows 3h18
